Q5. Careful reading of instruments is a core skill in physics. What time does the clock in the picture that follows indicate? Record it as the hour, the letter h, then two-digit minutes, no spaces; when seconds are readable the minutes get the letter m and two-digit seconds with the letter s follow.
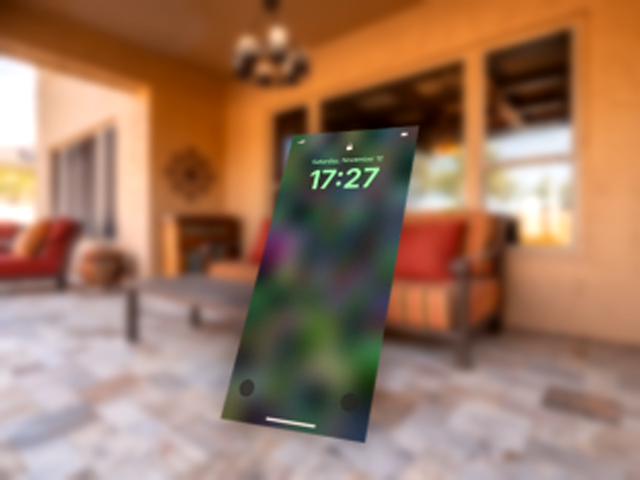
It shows 17h27
